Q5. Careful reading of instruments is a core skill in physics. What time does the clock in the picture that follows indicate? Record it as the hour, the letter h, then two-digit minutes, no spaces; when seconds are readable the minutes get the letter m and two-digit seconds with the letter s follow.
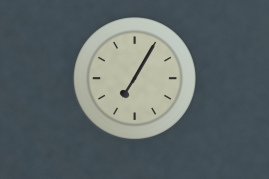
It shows 7h05
